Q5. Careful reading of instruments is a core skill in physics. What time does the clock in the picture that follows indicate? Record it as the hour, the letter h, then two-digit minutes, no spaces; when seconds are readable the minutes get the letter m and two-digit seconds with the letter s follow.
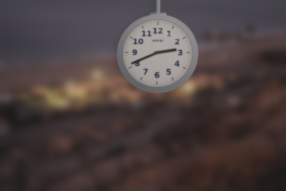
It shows 2h41
